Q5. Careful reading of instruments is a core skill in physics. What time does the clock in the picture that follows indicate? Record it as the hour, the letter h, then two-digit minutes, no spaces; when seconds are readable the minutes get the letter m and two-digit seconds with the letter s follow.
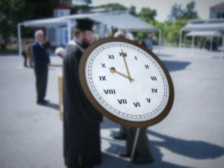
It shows 10h00
